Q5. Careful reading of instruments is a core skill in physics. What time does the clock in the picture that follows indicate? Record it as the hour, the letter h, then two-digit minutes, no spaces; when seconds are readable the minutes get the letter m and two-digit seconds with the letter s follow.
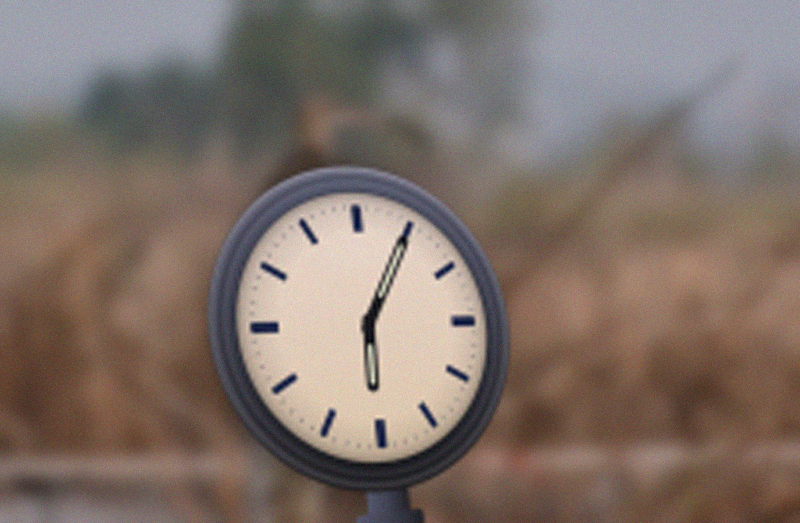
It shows 6h05
